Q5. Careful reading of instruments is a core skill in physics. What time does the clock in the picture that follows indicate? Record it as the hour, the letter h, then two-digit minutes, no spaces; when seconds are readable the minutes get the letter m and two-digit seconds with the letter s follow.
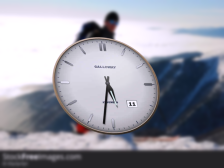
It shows 5h32
